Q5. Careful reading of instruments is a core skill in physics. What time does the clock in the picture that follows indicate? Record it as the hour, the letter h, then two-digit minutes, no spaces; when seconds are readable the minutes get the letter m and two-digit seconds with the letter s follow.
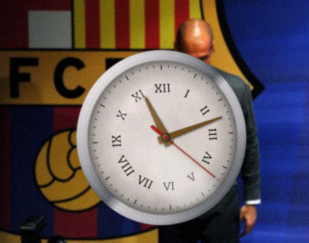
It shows 11h12m22s
